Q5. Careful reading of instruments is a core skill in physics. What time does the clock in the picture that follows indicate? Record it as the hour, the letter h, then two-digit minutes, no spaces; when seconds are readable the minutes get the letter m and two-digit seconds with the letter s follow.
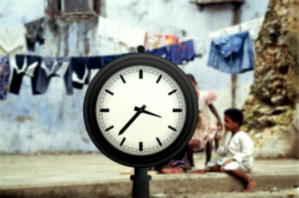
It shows 3h37
